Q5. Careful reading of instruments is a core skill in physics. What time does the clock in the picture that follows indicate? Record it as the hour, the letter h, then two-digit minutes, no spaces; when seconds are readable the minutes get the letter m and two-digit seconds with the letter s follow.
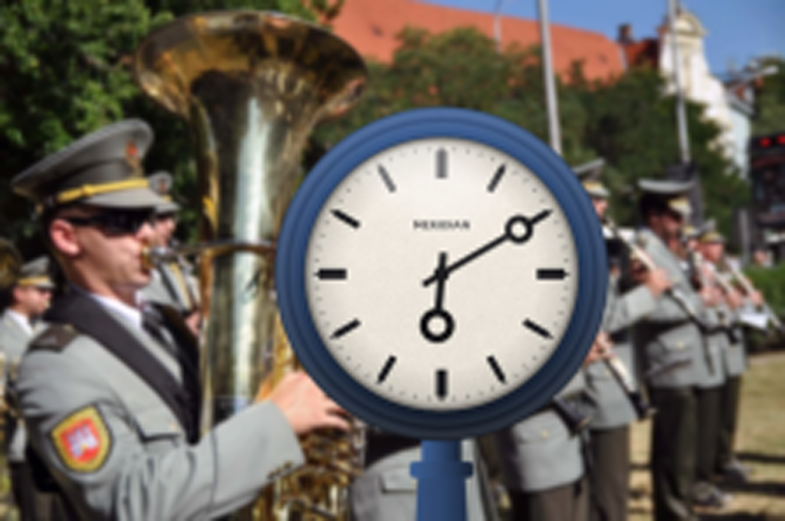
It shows 6h10
